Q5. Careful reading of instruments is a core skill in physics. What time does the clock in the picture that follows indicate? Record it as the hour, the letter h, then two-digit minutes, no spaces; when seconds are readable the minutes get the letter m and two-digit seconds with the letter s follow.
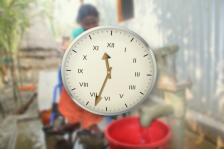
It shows 11h33
